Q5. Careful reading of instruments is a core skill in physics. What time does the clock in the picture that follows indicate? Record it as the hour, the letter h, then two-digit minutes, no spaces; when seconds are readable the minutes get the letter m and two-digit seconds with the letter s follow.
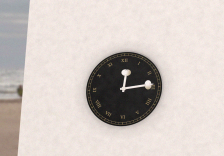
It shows 12h14
